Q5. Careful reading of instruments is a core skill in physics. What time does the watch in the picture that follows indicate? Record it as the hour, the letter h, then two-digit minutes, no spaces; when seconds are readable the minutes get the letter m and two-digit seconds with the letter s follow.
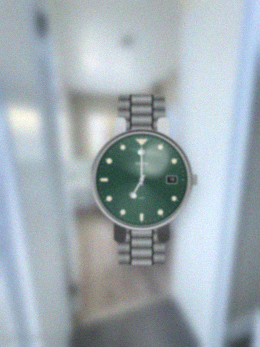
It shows 7h00
